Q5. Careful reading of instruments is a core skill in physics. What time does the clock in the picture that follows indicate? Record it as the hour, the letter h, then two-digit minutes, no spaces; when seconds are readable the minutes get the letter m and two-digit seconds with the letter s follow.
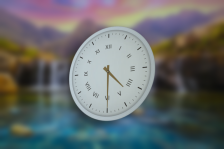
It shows 4h30
